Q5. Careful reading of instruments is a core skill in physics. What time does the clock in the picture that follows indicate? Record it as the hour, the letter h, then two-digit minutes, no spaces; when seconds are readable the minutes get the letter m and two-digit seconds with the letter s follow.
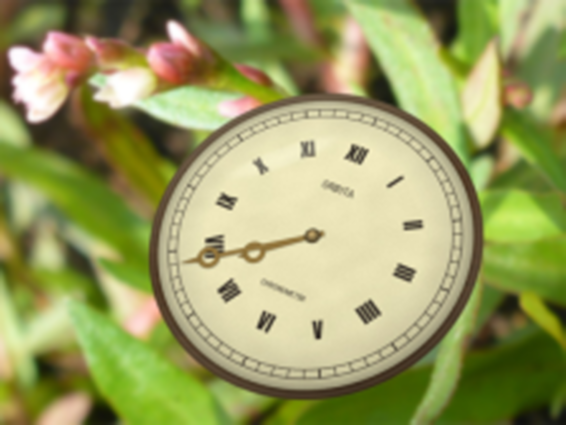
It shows 7h39
